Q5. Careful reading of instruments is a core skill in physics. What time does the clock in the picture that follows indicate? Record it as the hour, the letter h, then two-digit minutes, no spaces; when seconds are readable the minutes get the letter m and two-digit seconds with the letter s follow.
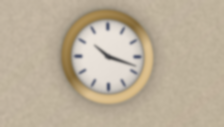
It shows 10h18
